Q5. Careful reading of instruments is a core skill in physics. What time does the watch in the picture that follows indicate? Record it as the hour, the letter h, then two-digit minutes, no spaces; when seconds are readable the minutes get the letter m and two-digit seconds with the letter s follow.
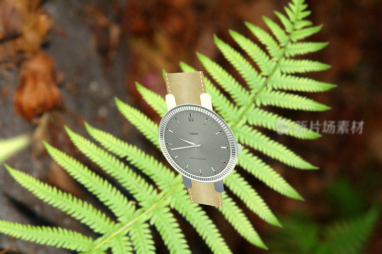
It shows 9h43
